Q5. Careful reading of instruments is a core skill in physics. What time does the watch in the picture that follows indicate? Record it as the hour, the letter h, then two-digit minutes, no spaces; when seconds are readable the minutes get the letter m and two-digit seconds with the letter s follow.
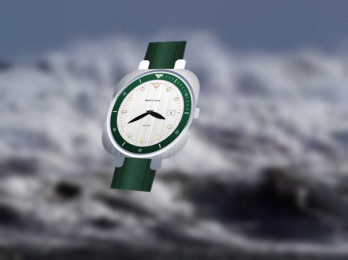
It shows 3h40
